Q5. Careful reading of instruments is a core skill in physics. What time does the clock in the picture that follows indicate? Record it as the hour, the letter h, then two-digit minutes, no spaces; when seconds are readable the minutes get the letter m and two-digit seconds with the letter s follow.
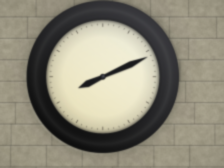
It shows 8h11
